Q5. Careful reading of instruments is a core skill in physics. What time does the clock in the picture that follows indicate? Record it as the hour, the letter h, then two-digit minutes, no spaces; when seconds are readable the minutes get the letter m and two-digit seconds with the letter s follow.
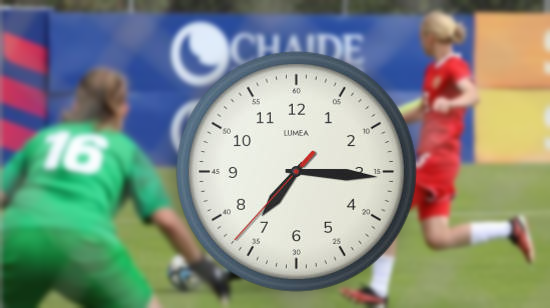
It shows 7h15m37s
